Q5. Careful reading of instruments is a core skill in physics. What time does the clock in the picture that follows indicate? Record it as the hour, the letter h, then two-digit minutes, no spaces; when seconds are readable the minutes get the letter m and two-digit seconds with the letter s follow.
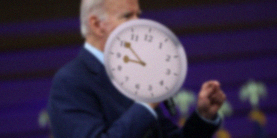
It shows 8h51
